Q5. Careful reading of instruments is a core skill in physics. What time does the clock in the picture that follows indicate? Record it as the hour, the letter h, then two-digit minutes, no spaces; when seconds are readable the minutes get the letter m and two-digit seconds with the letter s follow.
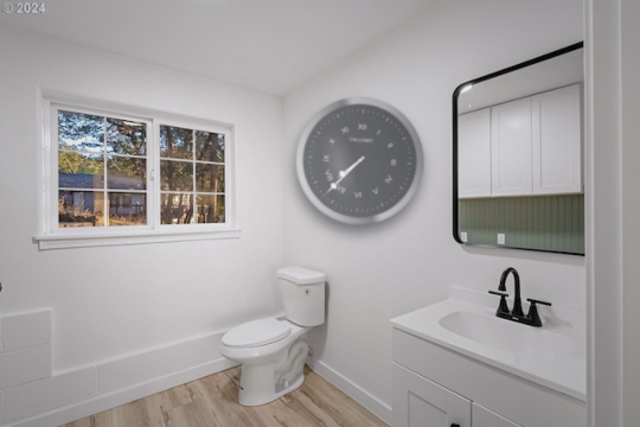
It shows 7h37
